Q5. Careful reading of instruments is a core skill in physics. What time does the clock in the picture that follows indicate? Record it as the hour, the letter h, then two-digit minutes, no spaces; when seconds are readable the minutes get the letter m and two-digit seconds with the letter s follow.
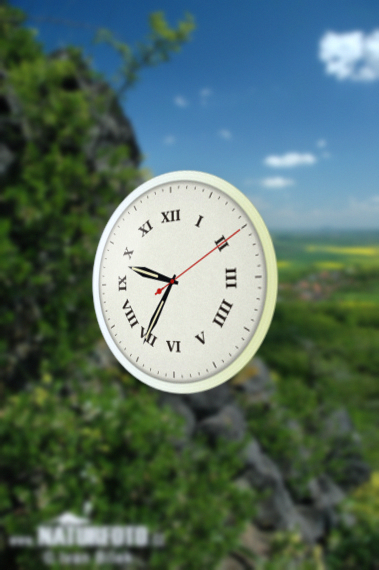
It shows 9h35m10s
